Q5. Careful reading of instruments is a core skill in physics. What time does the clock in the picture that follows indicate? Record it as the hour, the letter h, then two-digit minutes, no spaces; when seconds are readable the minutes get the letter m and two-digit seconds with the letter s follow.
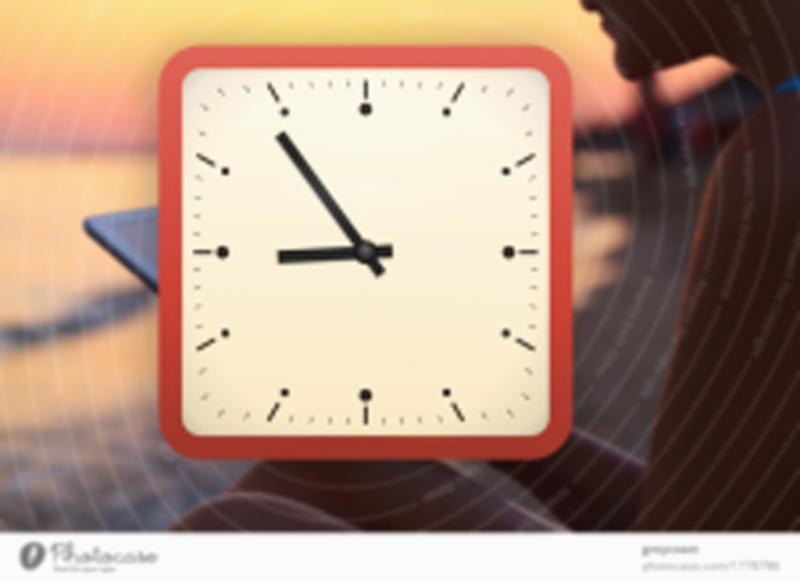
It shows 8h54
